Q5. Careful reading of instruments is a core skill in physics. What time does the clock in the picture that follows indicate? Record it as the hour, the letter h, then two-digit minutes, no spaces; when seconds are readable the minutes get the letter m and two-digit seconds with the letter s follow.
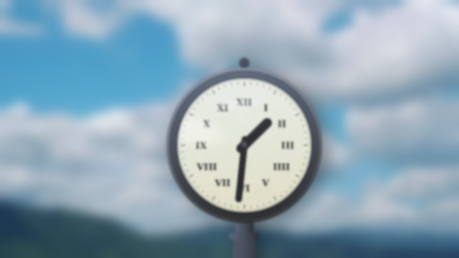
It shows 1h31
